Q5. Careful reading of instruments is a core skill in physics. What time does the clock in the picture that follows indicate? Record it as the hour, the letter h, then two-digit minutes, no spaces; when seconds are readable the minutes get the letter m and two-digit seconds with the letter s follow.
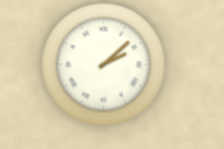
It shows 2h08
